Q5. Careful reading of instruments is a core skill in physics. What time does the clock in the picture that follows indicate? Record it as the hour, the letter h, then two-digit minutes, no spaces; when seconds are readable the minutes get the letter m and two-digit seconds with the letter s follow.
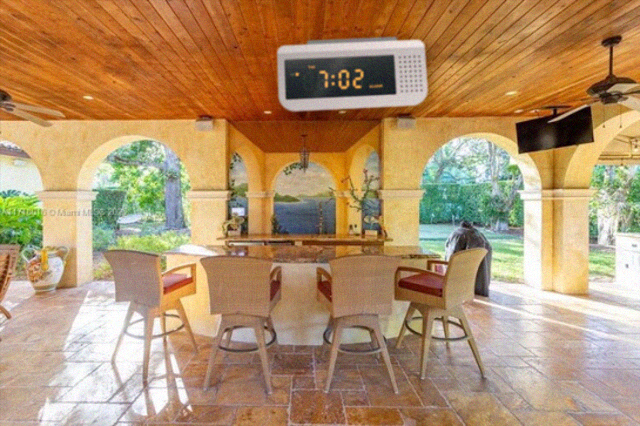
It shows 7h02
